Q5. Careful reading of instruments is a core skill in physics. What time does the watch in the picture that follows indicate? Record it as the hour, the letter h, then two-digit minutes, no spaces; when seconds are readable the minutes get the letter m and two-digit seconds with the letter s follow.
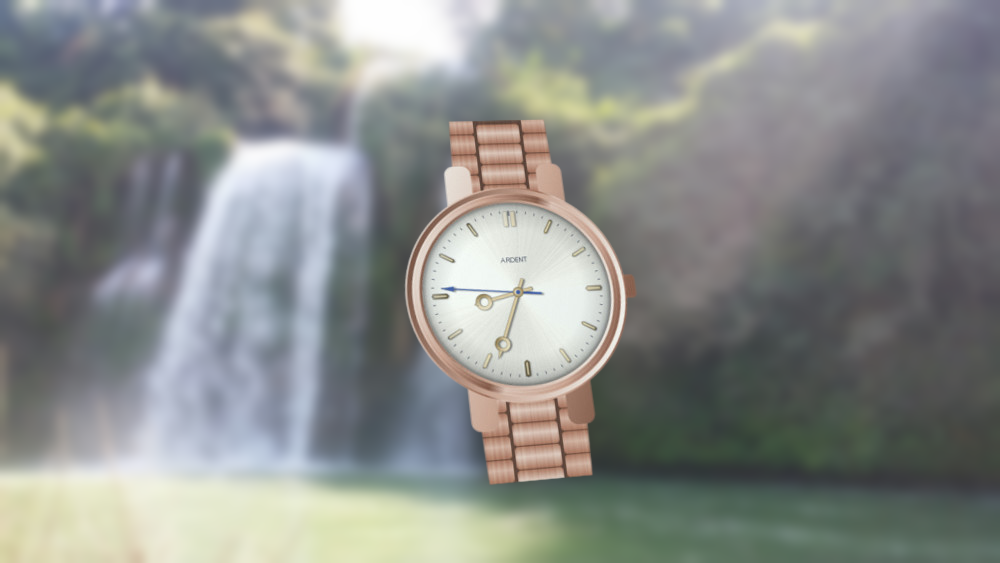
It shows 8h33m46s
